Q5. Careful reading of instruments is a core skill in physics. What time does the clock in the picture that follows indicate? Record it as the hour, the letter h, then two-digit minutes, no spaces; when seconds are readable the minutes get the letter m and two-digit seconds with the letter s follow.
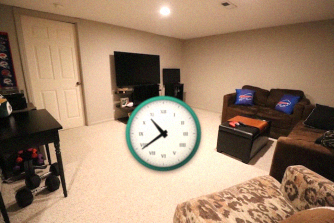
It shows 10h39
